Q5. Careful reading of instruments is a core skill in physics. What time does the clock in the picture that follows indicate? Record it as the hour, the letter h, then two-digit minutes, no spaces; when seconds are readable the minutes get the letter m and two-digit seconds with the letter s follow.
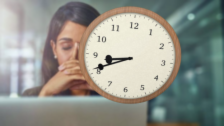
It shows 8h41
